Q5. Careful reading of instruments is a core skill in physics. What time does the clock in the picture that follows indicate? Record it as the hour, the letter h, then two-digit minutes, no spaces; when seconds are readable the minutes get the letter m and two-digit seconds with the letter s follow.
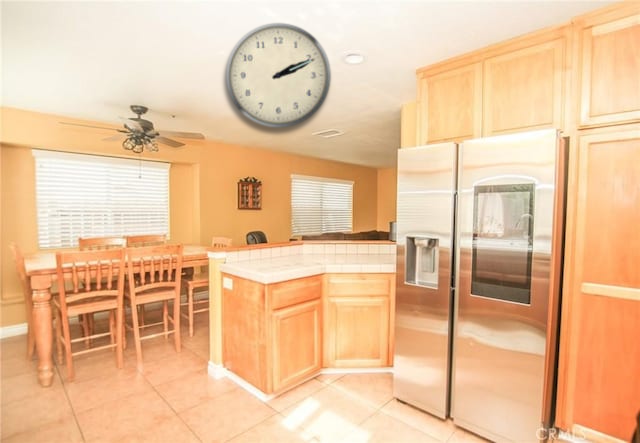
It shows 2h11
